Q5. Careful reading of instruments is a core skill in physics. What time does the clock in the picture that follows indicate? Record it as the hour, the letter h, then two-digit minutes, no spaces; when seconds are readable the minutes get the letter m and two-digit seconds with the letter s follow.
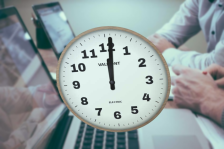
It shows 12h01
